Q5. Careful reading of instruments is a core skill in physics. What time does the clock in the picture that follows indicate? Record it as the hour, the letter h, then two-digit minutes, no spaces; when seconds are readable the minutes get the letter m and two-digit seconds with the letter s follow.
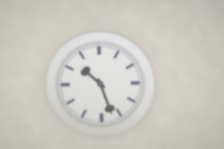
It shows 10h27
